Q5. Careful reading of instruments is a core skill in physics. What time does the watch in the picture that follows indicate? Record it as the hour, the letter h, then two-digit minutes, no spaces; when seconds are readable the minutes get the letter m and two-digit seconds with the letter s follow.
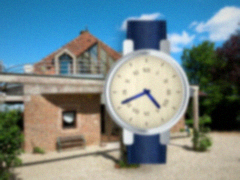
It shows 4h41
